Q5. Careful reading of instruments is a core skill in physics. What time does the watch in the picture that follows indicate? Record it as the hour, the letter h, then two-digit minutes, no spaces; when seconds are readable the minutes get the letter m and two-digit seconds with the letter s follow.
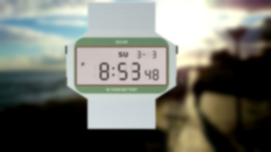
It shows 8h53m48s
